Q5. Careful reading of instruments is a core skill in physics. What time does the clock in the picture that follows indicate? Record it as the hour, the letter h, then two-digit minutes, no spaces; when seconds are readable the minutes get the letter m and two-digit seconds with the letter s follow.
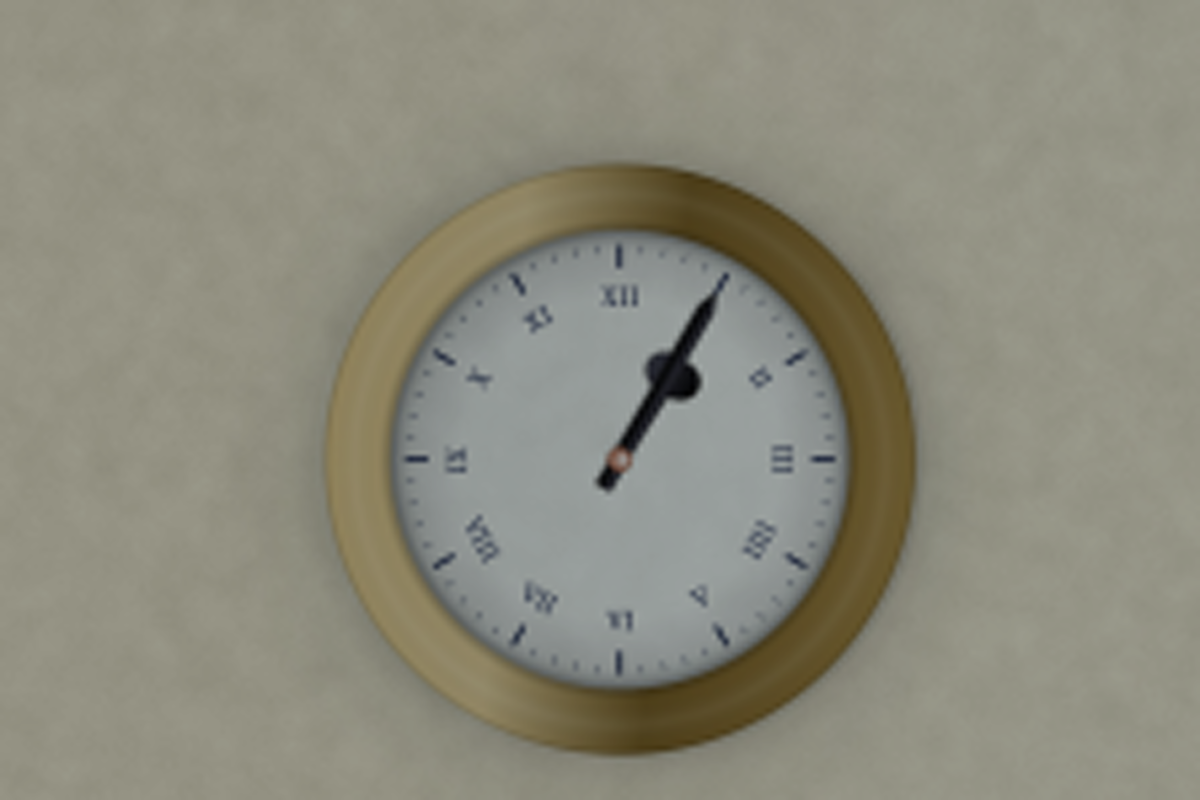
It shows 1h05
